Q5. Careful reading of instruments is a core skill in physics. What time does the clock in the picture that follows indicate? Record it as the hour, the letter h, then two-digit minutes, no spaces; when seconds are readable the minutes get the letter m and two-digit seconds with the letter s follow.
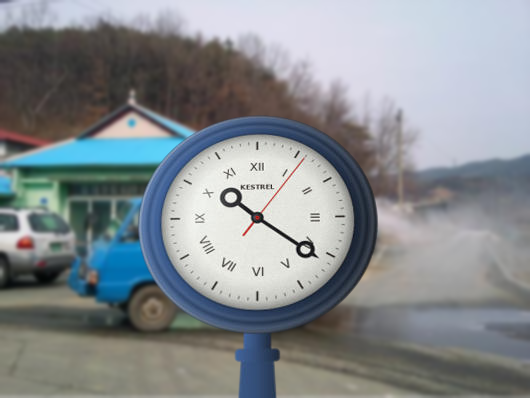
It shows 10h21m06s
